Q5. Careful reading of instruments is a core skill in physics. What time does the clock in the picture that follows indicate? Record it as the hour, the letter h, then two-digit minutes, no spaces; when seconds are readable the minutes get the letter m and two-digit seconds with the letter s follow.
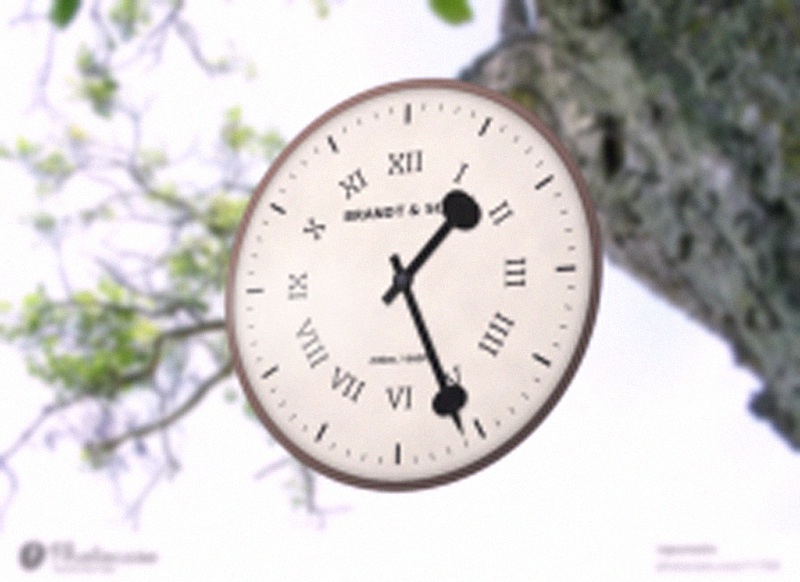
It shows 1h26
